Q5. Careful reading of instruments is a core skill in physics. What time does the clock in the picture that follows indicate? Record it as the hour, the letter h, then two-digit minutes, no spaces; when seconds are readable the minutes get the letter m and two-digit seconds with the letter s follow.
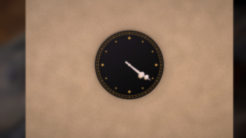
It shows 4h21
